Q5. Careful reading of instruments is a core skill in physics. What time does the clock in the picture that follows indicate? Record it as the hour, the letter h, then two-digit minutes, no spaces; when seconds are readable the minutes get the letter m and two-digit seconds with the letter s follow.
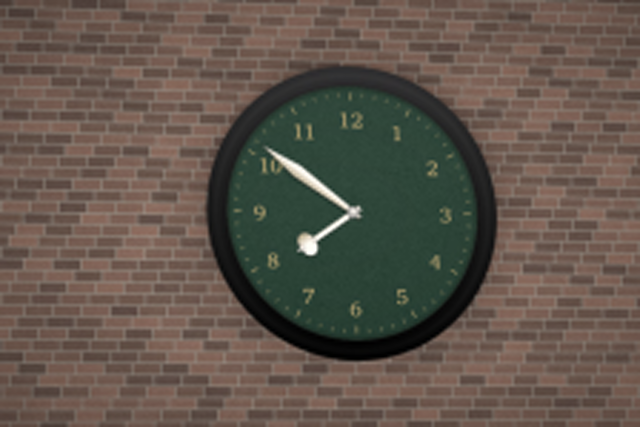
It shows 7h51
